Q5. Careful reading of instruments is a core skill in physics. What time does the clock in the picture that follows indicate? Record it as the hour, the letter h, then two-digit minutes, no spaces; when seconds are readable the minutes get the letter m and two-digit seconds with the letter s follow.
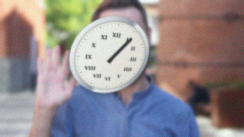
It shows 1h06
